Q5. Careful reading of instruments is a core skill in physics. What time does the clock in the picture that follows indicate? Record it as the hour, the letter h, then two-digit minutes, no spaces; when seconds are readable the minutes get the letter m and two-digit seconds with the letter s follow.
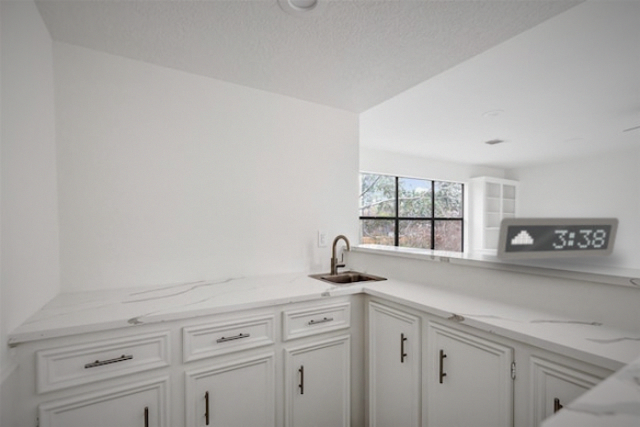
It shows 3h38
